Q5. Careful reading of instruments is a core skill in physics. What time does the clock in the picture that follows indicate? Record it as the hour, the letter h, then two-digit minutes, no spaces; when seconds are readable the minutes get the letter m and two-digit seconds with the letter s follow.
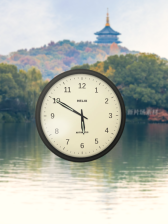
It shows 5h50
